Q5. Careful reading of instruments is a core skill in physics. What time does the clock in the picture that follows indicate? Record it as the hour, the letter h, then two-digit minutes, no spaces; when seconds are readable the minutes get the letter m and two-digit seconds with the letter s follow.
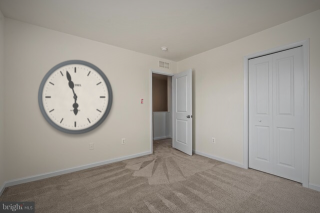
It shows 5h57
